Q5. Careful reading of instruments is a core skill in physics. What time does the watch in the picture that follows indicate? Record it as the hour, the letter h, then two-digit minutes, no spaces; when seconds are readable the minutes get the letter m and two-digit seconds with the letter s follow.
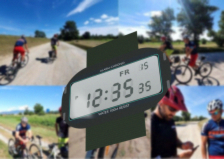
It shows 12h35m35s
